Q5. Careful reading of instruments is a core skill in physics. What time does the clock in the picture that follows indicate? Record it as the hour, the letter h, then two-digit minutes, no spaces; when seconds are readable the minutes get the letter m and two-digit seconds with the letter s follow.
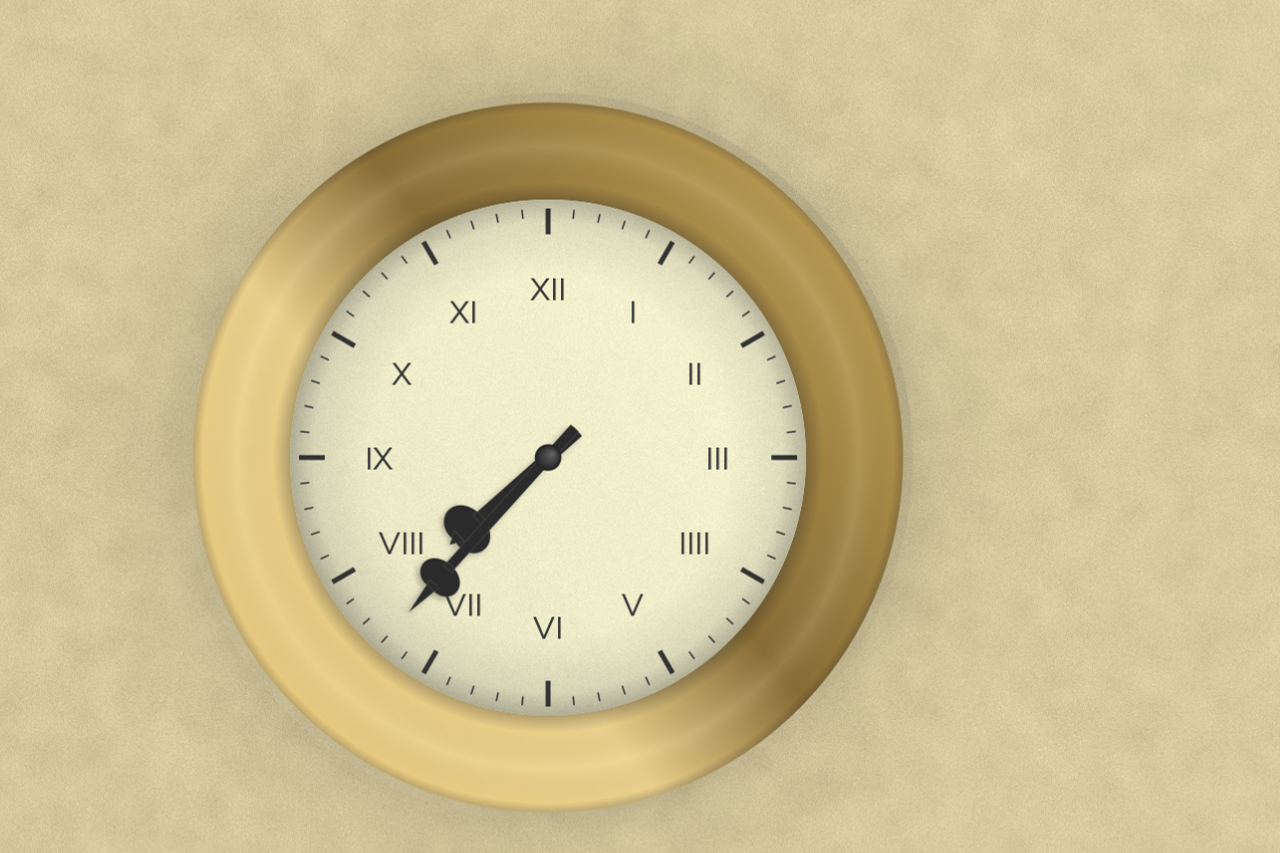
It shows 7h37
